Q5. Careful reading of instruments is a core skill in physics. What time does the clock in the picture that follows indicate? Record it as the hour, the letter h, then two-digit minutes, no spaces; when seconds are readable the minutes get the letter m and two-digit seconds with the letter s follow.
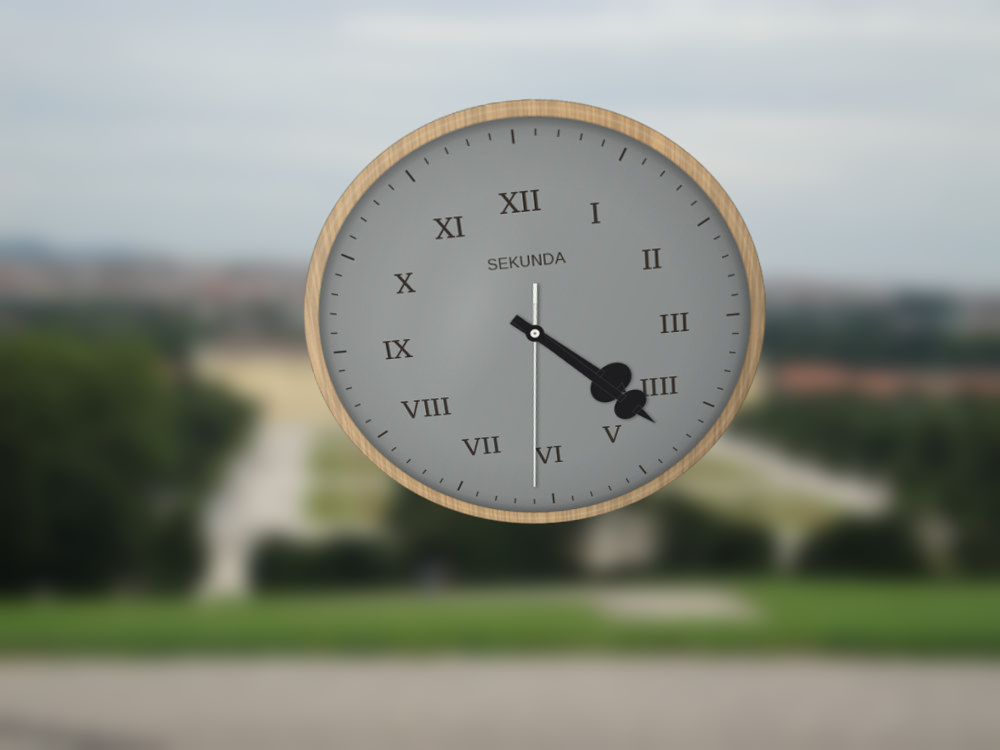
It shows 4h22m31s
